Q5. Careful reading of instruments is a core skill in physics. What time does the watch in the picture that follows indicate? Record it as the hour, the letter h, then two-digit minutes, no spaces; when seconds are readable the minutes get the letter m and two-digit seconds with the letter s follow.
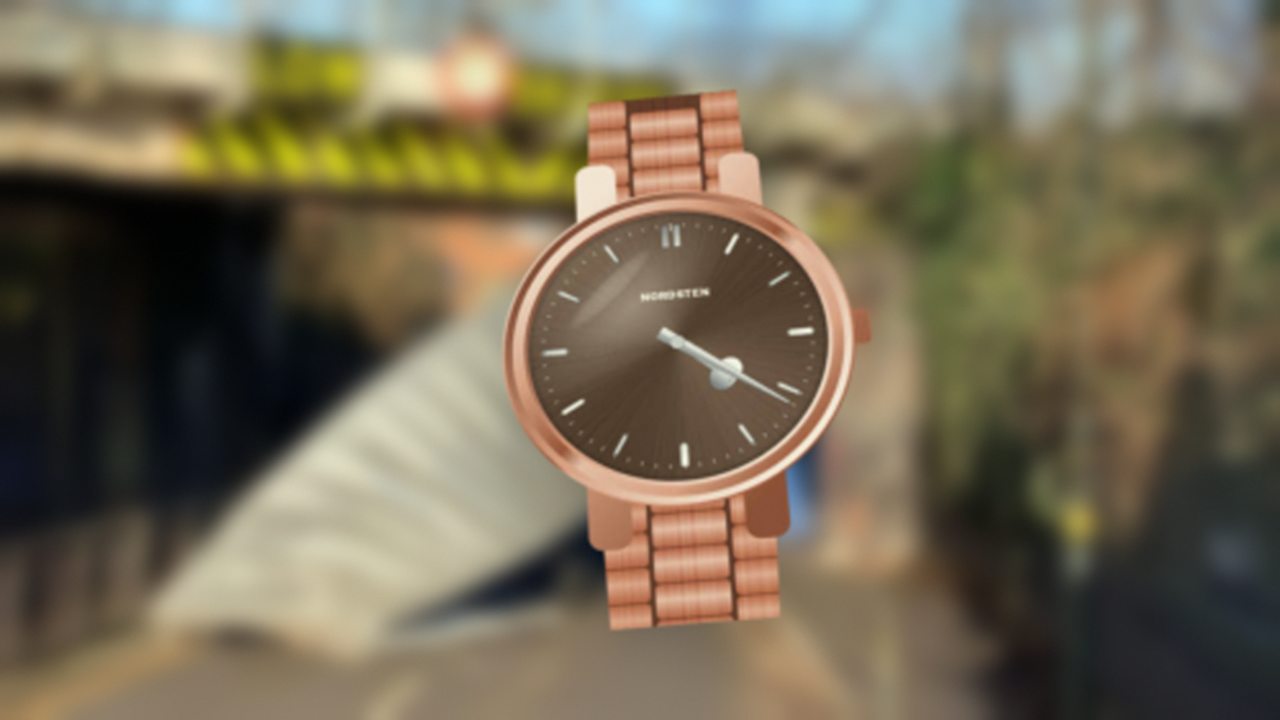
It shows 4h21
